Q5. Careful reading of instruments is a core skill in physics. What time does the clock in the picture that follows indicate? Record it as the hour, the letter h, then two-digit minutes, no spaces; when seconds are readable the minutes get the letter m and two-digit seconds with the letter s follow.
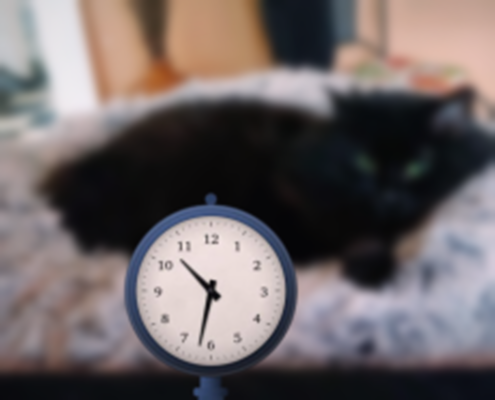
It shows 10h32
